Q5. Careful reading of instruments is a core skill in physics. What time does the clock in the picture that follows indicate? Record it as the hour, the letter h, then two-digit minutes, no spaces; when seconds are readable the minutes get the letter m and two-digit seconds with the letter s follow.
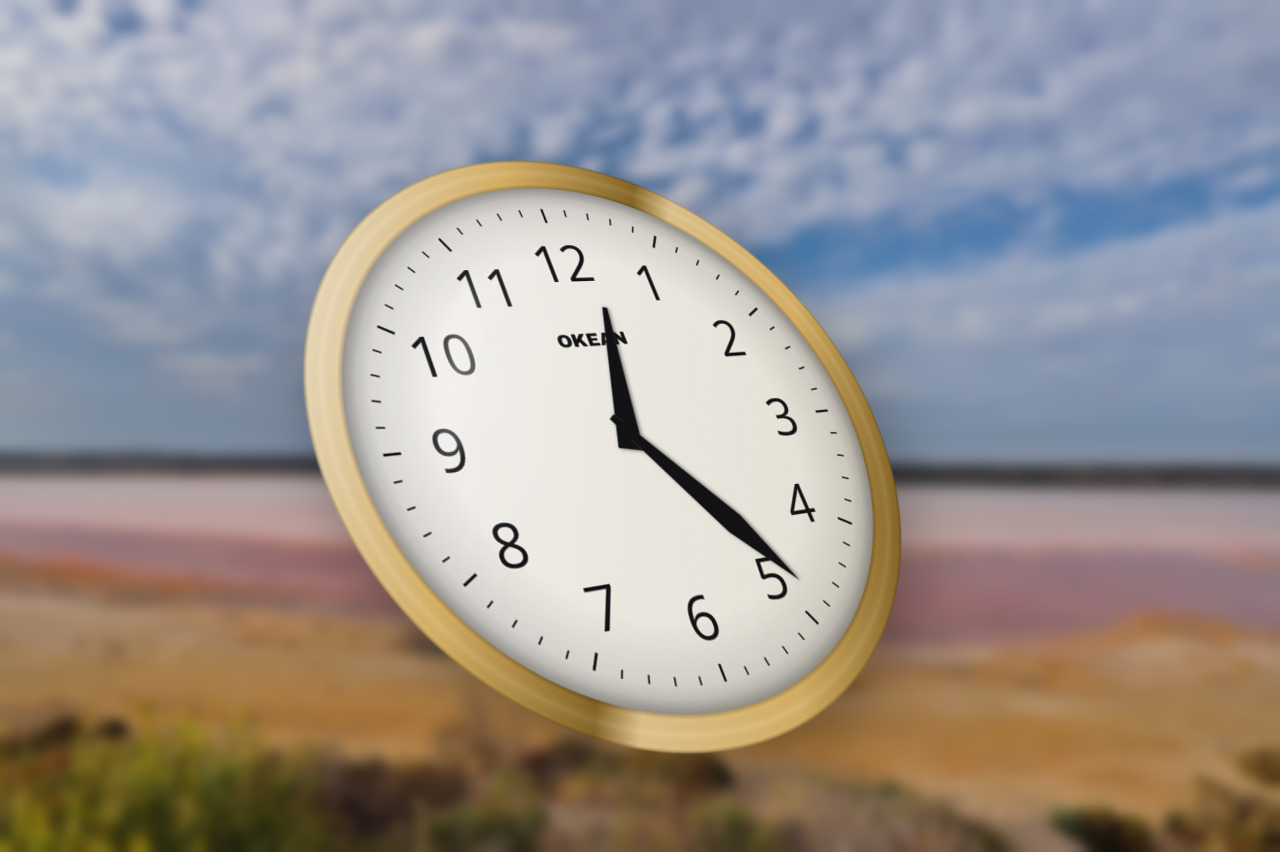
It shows 12h24
